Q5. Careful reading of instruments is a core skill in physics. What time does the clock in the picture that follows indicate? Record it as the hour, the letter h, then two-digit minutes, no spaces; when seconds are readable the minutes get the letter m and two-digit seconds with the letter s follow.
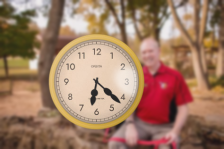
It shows 6h22
